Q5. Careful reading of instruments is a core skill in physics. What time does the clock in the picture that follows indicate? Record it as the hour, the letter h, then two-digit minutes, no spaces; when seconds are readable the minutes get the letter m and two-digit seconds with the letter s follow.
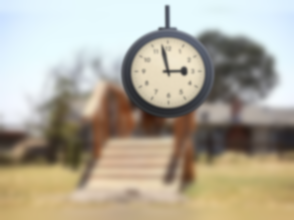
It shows 2h58
